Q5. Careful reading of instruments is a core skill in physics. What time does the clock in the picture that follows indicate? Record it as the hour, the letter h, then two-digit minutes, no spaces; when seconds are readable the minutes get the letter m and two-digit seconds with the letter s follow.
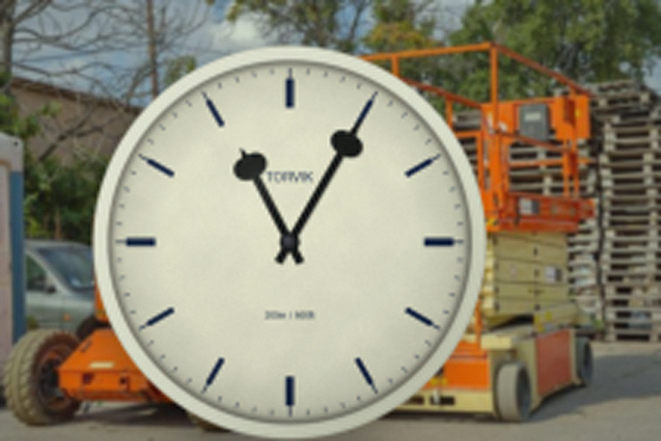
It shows 11h05
